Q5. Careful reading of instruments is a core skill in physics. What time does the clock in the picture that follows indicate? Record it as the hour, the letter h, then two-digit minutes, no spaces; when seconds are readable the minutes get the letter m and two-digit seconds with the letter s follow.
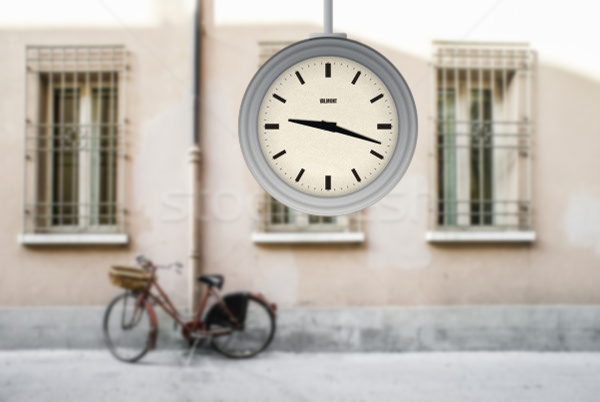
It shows 9h18
